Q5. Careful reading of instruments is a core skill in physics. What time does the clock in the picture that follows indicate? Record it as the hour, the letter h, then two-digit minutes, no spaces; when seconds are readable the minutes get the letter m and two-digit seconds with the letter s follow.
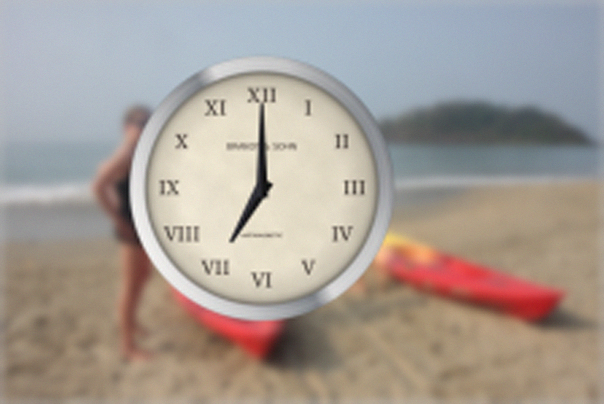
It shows 7h00
